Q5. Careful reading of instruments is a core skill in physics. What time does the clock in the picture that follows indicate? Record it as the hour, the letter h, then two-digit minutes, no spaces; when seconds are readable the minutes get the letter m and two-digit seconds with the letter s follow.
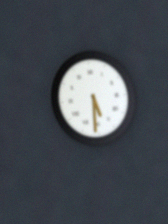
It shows 5h31
